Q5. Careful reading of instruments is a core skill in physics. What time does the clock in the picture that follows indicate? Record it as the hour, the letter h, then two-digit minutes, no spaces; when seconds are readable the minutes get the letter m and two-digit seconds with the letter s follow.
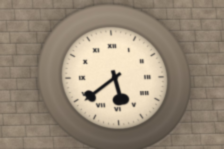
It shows 5h39
